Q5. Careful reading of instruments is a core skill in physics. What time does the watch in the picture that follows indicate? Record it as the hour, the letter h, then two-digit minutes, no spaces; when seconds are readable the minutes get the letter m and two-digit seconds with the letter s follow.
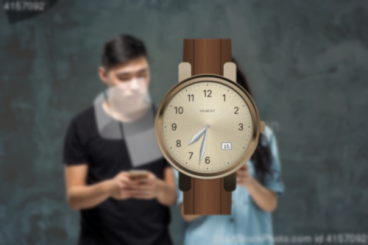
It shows 7h32
